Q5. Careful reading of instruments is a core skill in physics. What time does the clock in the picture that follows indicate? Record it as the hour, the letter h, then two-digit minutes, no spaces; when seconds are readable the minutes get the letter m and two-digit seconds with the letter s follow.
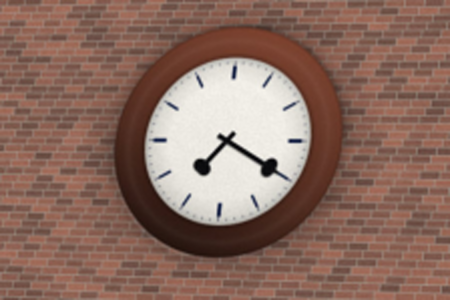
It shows 7h20
